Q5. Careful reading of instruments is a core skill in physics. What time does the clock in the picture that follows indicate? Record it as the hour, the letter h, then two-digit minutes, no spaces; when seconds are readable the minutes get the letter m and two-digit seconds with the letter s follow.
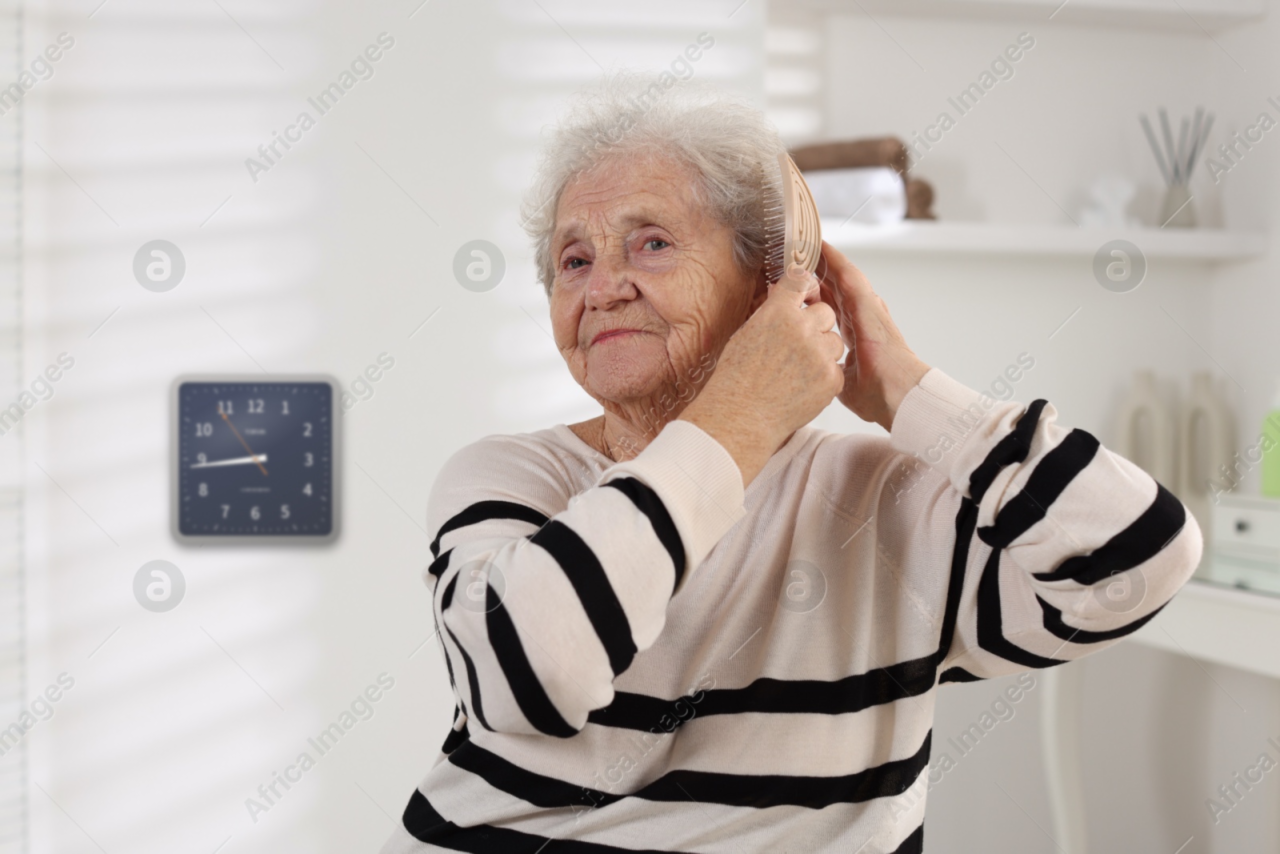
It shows 8h43m54s
